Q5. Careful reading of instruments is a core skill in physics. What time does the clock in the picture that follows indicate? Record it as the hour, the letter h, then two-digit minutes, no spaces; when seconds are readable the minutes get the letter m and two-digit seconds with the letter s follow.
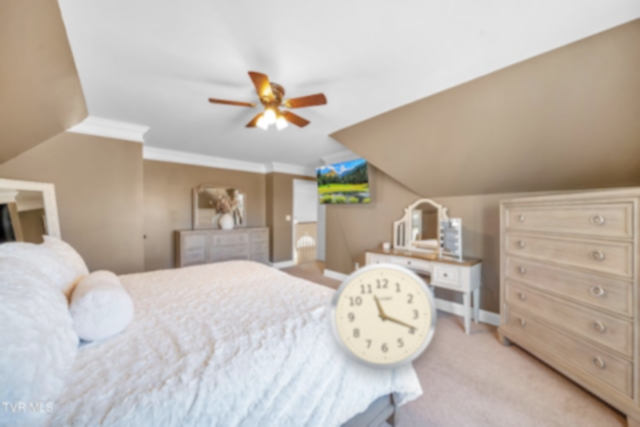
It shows 11h19
